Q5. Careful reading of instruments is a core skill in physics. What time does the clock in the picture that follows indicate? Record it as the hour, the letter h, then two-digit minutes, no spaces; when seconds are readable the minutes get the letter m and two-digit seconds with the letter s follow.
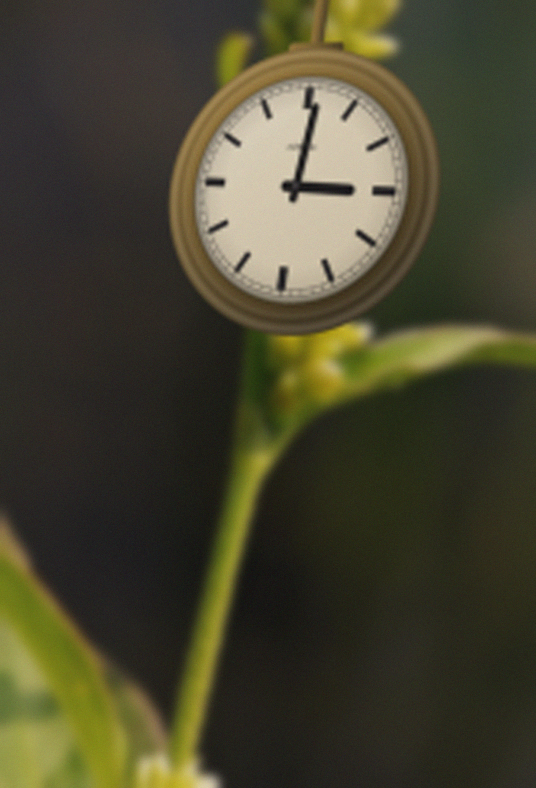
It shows 3h01
